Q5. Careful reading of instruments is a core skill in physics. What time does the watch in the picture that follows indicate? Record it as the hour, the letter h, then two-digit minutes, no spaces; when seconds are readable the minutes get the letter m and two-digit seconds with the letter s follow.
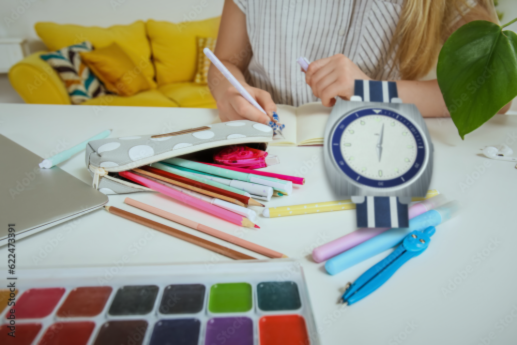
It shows 6h02
